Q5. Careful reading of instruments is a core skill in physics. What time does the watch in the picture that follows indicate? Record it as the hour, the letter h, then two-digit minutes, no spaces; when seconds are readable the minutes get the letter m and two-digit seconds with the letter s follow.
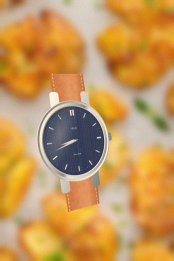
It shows 8h42
